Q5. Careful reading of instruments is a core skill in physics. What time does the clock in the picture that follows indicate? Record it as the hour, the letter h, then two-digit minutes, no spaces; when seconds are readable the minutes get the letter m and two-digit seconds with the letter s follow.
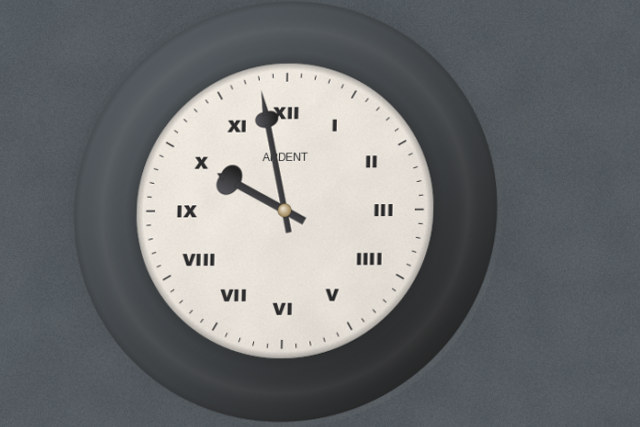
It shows 9h58
